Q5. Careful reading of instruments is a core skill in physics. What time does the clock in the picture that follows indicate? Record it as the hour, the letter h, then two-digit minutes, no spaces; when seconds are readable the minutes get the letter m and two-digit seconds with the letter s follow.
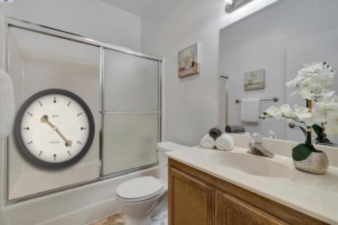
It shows 10h23
